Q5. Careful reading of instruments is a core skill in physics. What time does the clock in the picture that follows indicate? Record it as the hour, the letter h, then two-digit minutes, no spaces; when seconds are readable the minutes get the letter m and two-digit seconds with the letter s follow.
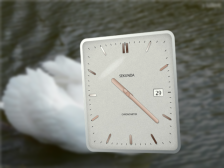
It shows 10h22
